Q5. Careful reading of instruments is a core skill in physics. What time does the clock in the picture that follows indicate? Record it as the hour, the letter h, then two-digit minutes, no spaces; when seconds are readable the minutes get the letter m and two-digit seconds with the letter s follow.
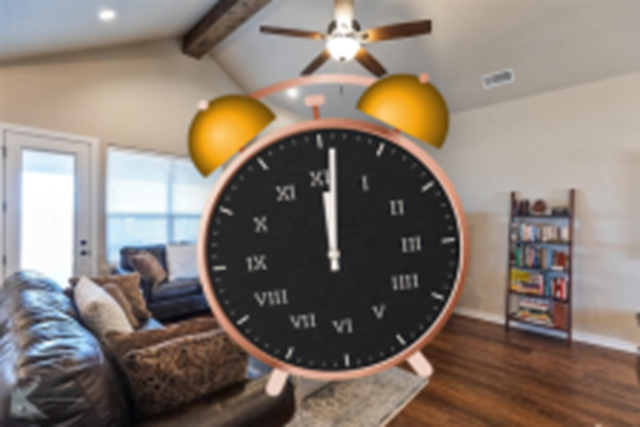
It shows 12h01
